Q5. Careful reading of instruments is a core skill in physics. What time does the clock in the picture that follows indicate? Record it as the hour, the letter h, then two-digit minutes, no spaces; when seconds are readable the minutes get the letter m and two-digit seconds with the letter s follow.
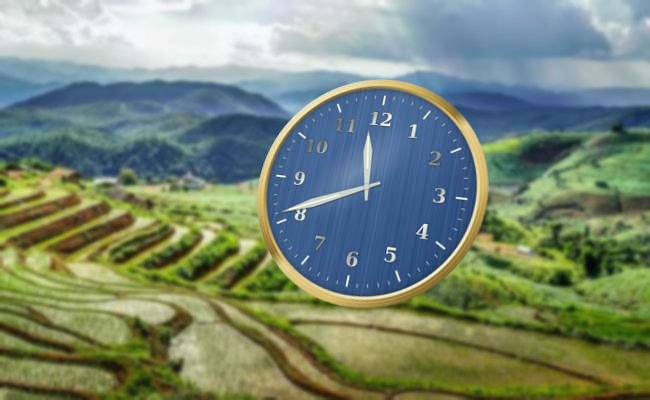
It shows 11h41
